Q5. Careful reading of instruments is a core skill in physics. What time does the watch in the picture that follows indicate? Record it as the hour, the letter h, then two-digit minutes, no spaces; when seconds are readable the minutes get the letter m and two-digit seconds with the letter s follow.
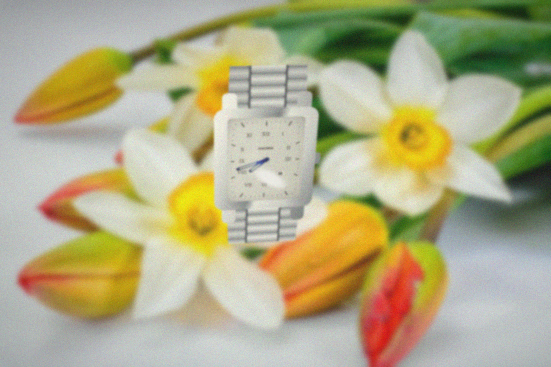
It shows 7h42
